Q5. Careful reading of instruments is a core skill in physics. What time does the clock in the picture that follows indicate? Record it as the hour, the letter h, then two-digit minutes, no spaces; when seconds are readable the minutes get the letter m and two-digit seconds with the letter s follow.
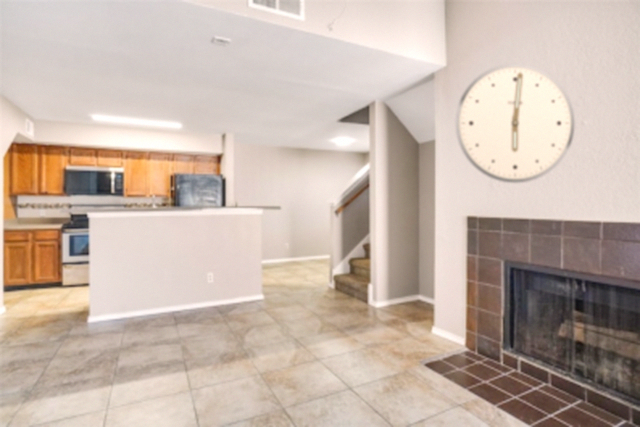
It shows 6h01
